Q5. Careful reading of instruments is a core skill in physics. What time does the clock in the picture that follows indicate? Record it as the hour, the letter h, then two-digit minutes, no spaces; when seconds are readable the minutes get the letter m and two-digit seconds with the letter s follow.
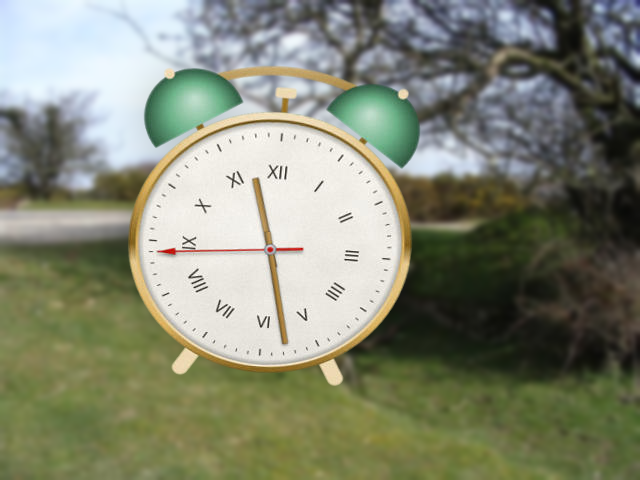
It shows 11h27m44s
